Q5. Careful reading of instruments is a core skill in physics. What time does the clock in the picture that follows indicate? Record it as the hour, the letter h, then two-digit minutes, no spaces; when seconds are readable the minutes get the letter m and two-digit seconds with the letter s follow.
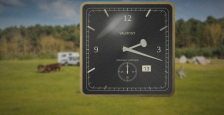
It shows 2h18
